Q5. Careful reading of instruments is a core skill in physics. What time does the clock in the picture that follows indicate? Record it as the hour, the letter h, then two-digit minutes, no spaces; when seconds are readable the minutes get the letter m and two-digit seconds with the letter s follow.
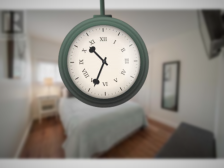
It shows 10h34
